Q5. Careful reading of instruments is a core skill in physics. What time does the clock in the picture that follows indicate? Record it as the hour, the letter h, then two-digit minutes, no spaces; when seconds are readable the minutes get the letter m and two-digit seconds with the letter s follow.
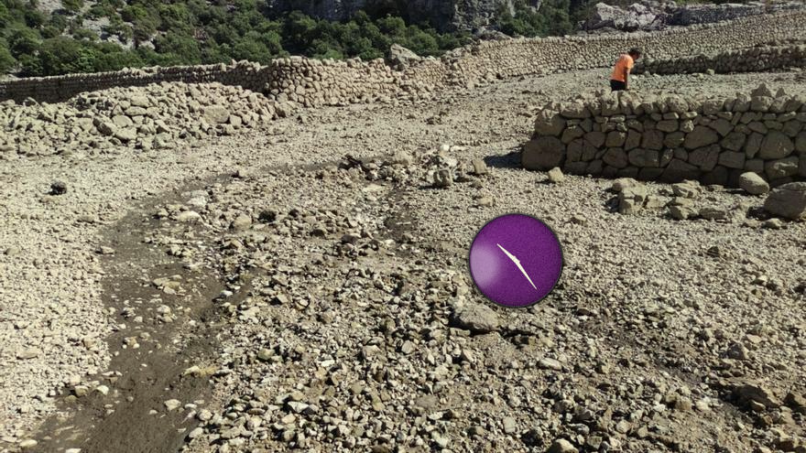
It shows 10h24
